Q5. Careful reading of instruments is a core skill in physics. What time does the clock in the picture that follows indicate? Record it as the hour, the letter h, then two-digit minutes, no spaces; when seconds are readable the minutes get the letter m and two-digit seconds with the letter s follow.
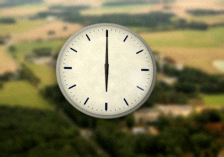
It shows 6h00
